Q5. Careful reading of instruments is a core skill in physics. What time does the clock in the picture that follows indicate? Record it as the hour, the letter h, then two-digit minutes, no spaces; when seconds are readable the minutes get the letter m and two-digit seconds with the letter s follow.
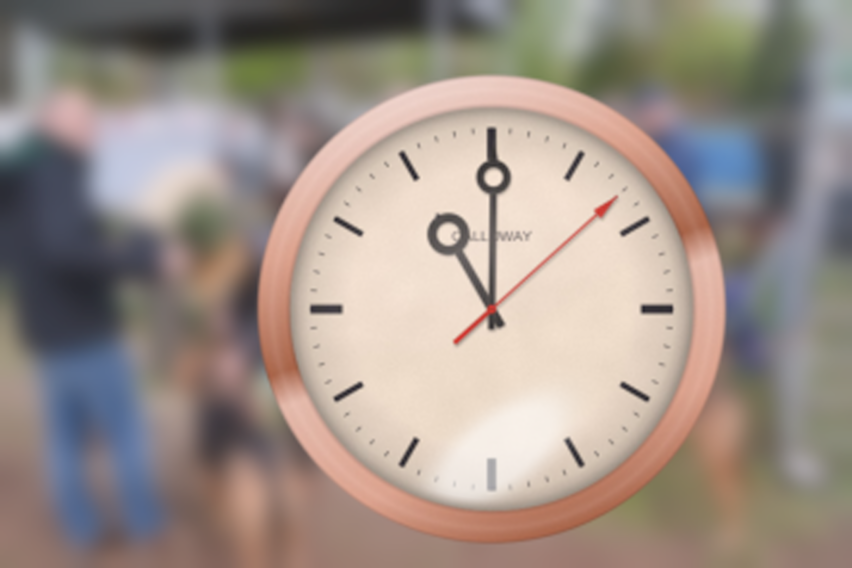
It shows 11h00m08s
